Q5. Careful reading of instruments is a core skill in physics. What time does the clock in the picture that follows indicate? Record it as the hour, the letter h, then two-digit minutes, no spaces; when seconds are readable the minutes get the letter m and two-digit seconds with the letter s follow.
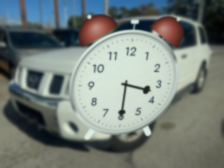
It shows 3h30
